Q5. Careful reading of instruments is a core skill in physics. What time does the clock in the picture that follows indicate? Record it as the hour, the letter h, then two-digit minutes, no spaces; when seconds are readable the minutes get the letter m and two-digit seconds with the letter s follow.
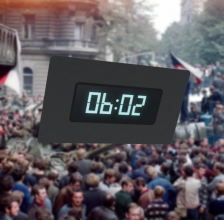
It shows 6h02
